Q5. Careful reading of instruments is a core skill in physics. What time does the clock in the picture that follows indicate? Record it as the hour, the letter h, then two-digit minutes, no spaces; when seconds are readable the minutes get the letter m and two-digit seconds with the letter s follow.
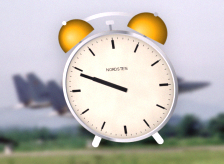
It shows 9h49
